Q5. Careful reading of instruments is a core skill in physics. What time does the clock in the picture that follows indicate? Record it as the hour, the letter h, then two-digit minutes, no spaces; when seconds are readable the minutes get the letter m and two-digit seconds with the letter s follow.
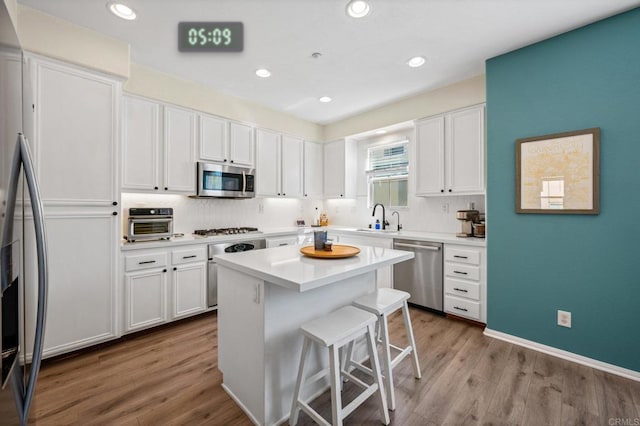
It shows 5h09
